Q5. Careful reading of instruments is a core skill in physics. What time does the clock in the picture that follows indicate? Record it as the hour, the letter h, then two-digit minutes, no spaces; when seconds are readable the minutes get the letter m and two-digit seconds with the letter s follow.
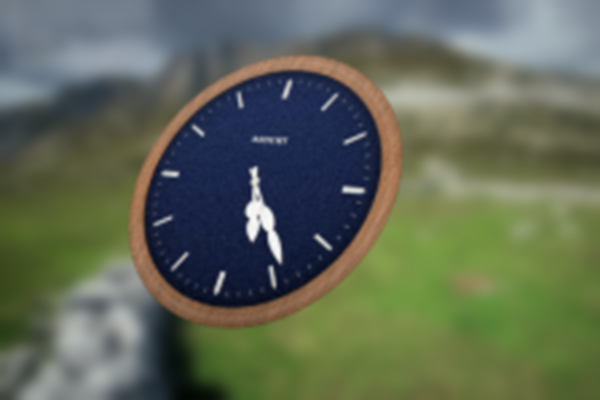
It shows 5h24
